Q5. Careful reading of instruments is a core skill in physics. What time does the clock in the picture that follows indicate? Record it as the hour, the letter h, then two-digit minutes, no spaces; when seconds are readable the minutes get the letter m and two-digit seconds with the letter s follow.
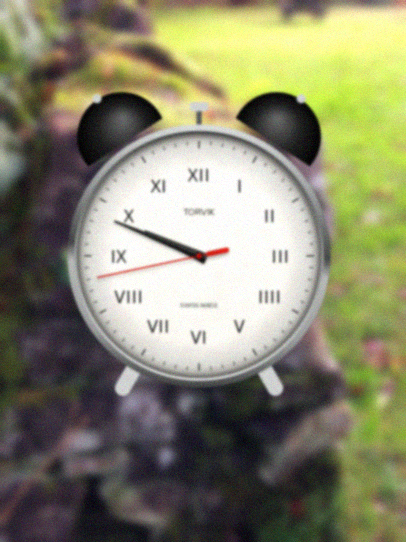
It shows 9h48m43s
